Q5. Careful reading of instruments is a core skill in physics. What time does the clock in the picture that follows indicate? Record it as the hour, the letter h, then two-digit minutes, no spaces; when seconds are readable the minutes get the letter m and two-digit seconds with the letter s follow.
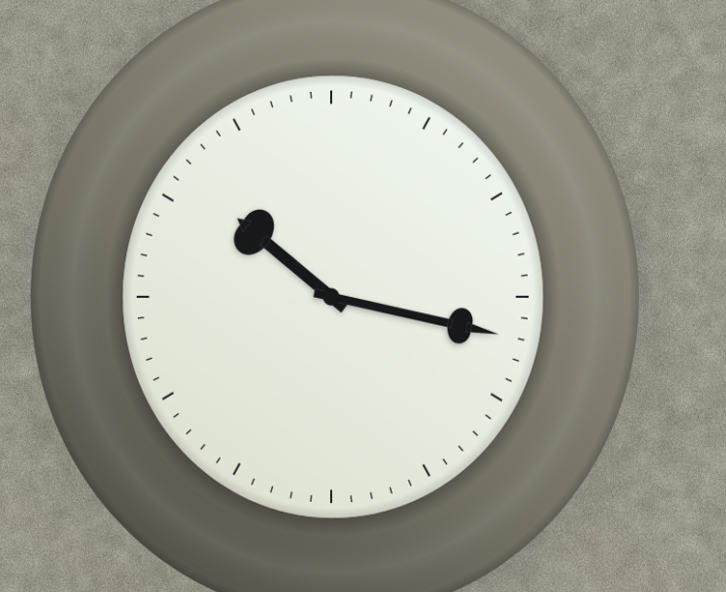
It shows 10h17
